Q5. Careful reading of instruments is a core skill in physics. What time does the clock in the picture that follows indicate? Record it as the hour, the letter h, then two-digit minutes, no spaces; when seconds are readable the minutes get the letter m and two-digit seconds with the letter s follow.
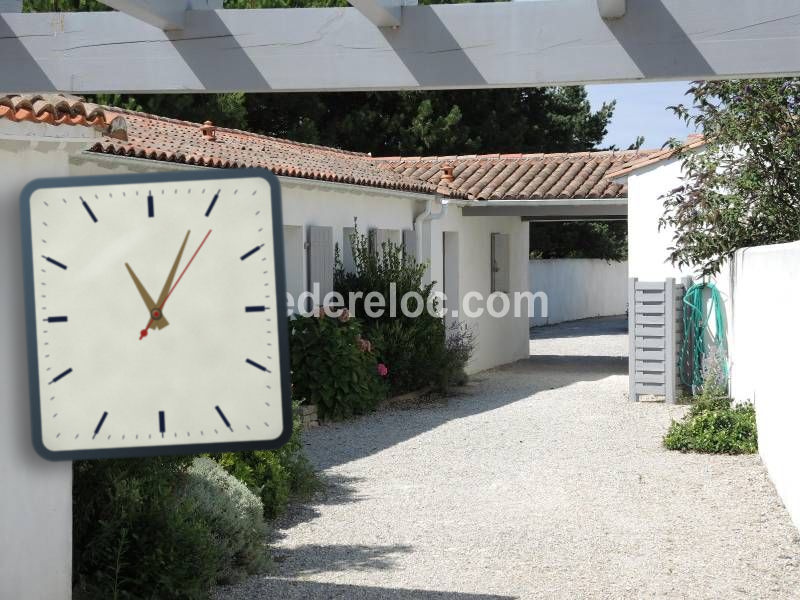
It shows 11h04m06s
